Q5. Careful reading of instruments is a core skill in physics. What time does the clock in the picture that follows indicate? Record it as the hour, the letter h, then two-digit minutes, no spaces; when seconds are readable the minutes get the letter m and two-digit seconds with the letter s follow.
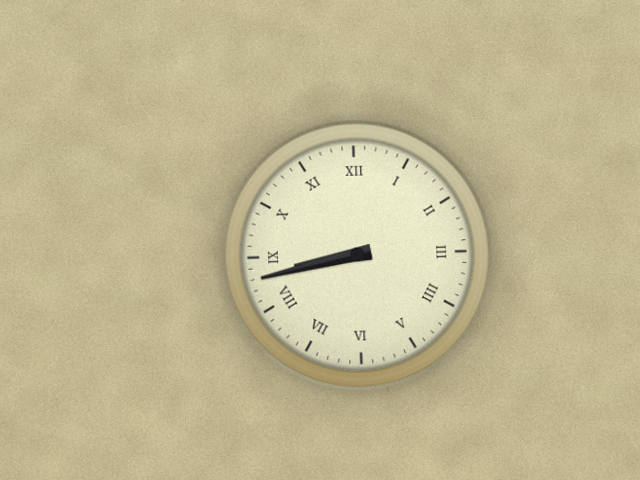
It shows 8h43
